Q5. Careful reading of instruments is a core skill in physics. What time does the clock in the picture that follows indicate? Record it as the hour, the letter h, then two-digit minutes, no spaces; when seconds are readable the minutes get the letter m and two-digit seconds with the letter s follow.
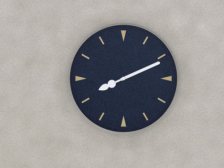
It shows 8h11
